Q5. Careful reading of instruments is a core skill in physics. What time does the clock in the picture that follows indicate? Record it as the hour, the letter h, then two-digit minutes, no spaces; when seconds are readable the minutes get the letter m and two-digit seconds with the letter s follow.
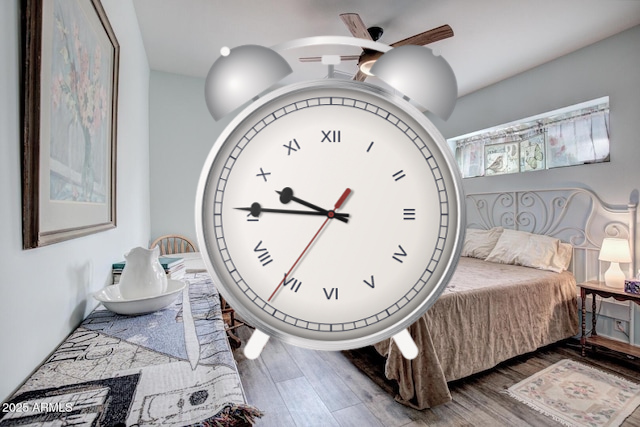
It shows 9h45m36s
